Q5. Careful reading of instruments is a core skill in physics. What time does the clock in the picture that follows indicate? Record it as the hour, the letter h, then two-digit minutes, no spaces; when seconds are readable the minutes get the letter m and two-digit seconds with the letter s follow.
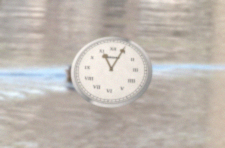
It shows 11h04
